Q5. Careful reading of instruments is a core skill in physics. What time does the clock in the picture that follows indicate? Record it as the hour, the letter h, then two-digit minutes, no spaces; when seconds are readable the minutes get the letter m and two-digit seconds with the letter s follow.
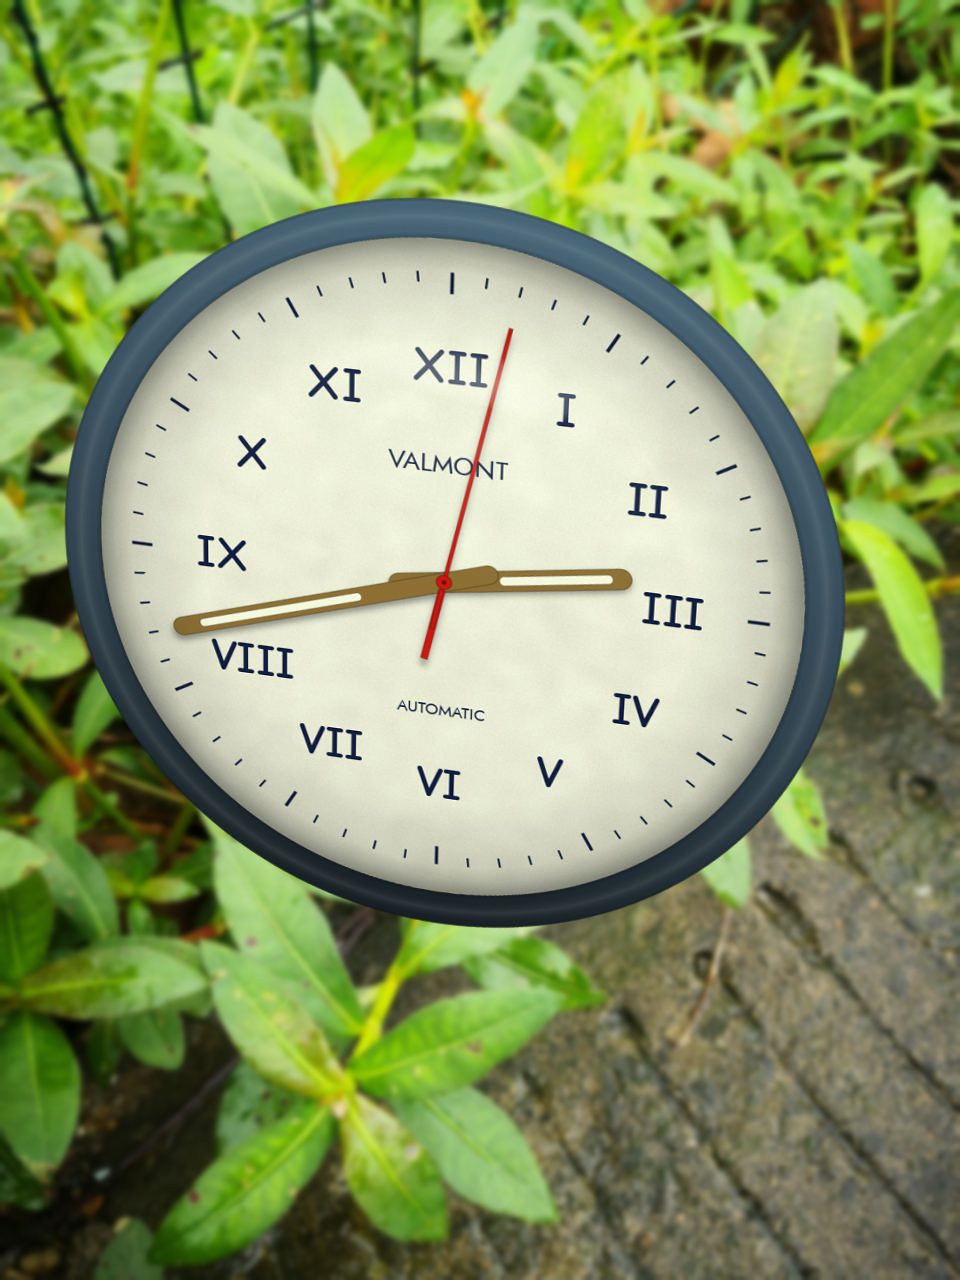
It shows 2h42m02s
